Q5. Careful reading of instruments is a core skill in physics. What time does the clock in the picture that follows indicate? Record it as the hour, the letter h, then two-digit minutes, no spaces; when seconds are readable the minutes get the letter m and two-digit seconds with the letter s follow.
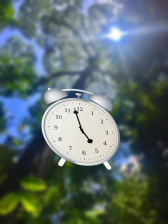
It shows 4h58
